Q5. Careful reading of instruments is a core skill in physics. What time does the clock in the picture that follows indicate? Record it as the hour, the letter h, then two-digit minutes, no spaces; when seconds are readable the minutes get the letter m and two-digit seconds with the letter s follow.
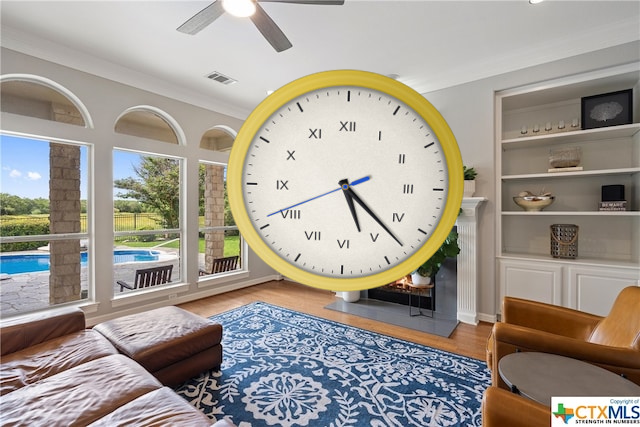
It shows 5h22m41s
